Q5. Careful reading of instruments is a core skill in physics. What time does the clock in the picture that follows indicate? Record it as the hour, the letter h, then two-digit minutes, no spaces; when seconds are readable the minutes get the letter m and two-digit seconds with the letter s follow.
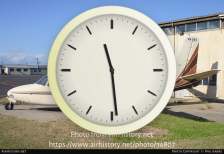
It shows 11h29
